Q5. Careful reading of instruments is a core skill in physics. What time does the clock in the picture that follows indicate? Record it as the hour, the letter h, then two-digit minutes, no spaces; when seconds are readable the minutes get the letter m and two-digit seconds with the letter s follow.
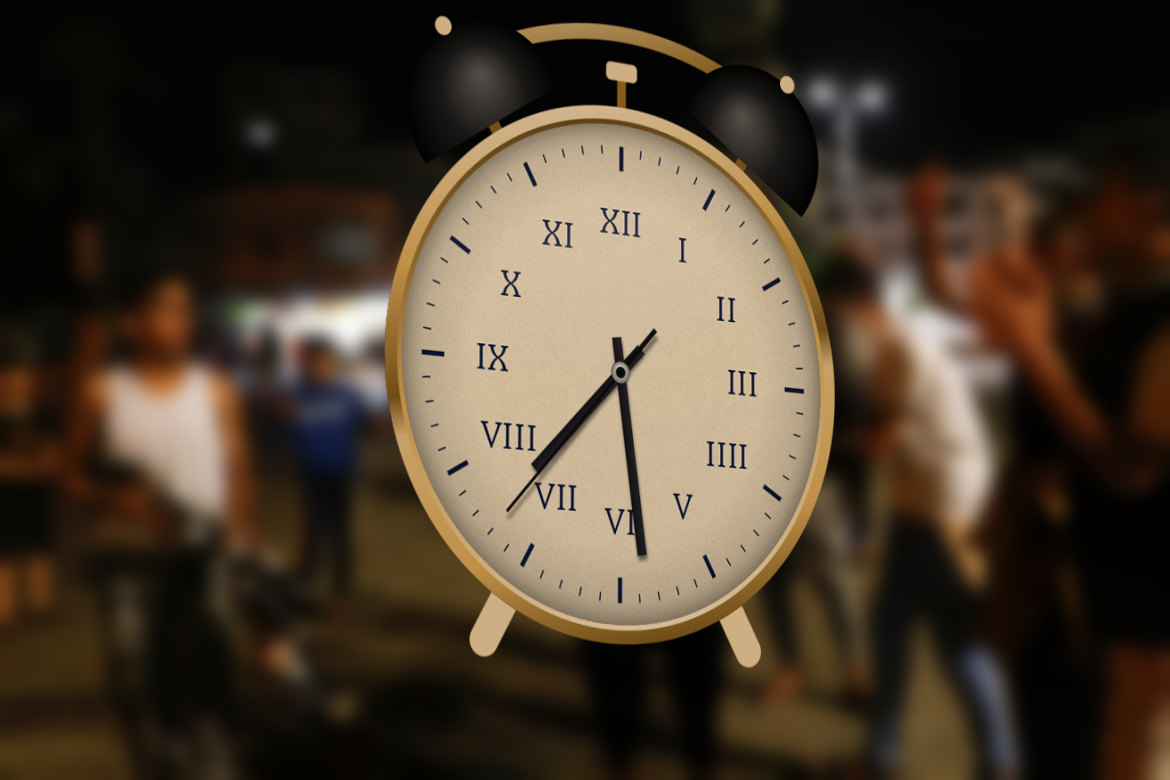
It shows 7h28m37s
